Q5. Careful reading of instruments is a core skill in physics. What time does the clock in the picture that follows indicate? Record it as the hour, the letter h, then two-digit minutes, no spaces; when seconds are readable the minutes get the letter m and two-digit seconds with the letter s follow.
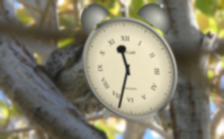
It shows 11h33
